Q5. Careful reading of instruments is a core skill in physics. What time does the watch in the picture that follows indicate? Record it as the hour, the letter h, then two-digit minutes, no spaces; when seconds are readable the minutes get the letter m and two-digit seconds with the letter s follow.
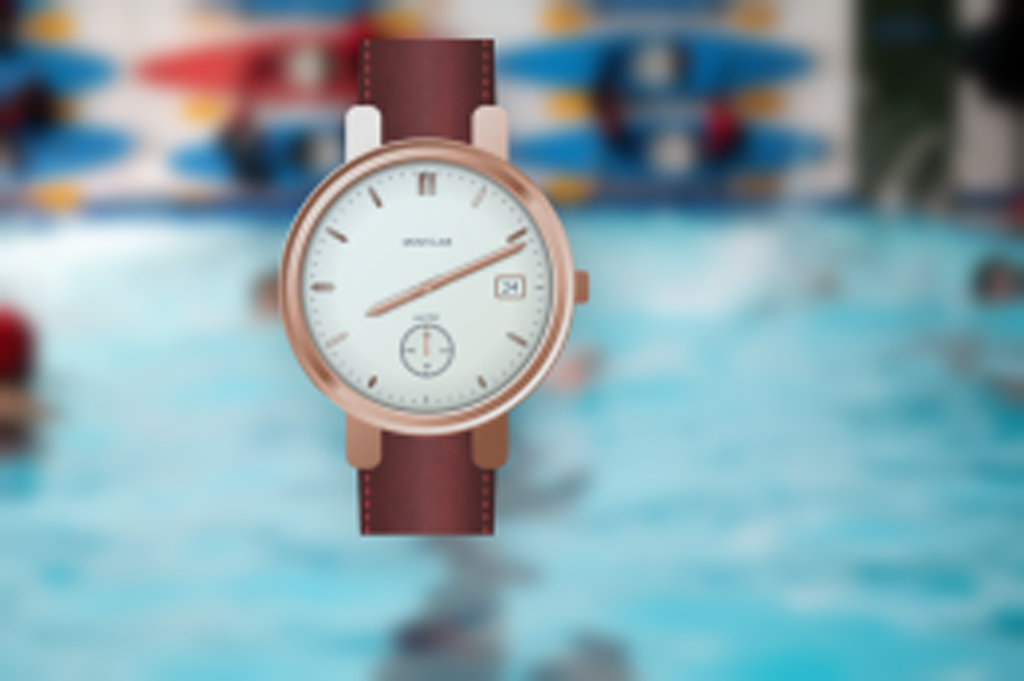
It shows 8h11
